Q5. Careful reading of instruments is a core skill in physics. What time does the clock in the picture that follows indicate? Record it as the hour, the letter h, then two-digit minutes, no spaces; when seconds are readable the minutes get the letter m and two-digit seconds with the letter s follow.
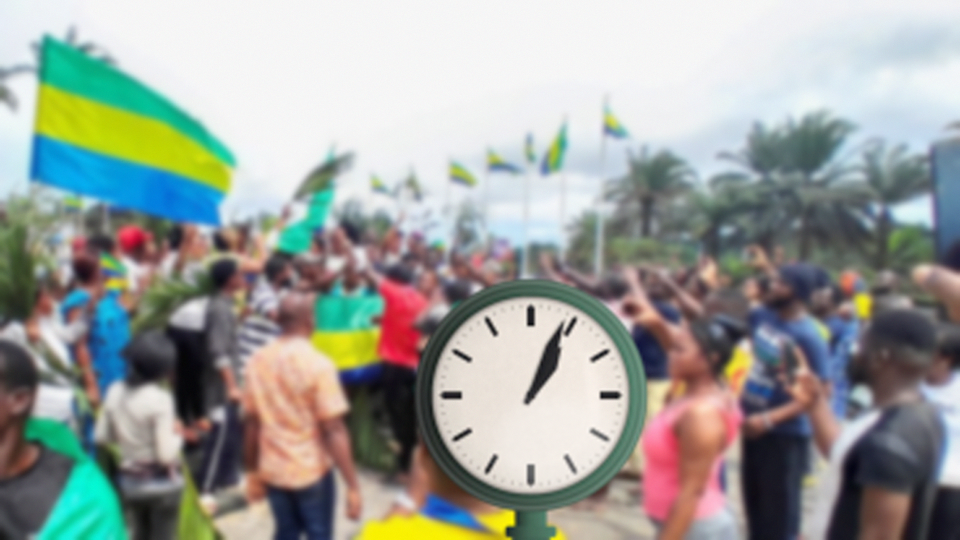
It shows 1h04
